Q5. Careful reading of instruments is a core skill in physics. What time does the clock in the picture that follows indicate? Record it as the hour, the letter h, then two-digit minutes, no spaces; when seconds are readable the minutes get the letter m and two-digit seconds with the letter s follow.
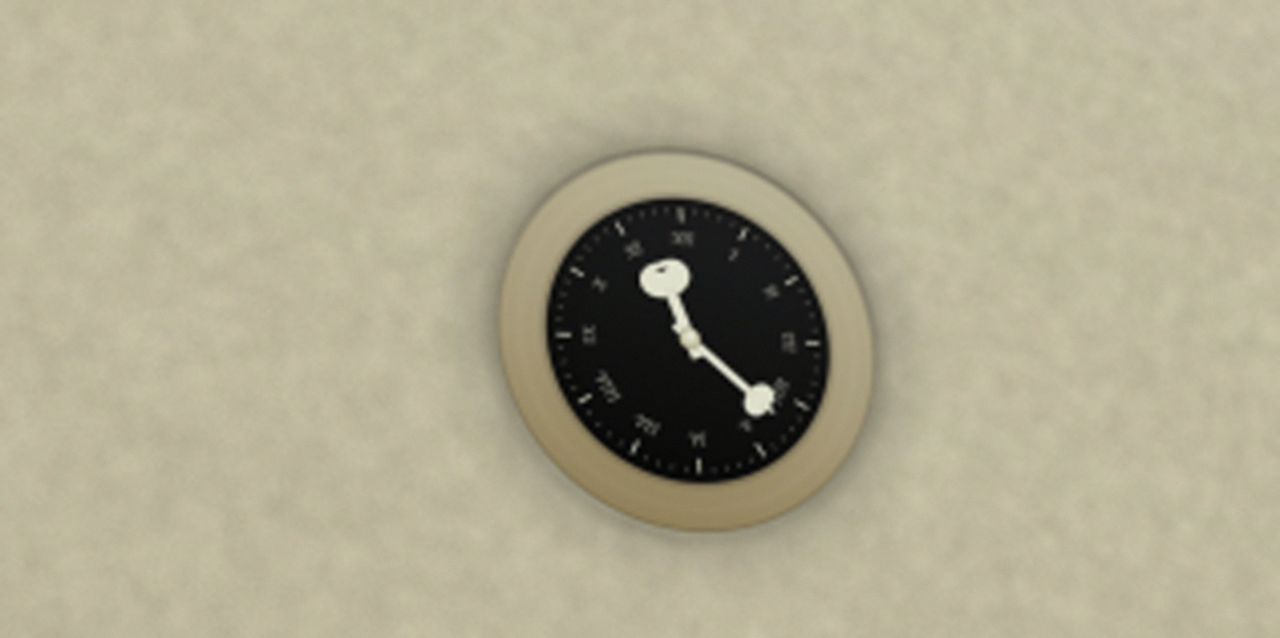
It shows 11h22
